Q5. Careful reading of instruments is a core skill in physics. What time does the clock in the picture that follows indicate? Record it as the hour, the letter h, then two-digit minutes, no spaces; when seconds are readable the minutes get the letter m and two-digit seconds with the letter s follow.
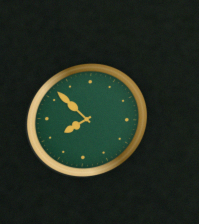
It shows 7h52
